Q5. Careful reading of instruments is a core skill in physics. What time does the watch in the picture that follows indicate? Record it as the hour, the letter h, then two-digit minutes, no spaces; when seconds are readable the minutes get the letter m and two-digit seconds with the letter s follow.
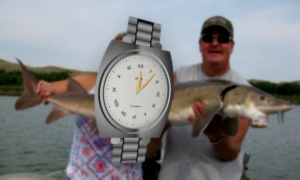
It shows 12h07
